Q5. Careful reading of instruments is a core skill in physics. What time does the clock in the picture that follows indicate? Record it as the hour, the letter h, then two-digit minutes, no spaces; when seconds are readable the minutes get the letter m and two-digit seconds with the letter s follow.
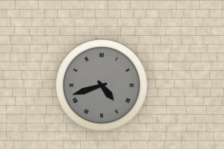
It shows 4h42
